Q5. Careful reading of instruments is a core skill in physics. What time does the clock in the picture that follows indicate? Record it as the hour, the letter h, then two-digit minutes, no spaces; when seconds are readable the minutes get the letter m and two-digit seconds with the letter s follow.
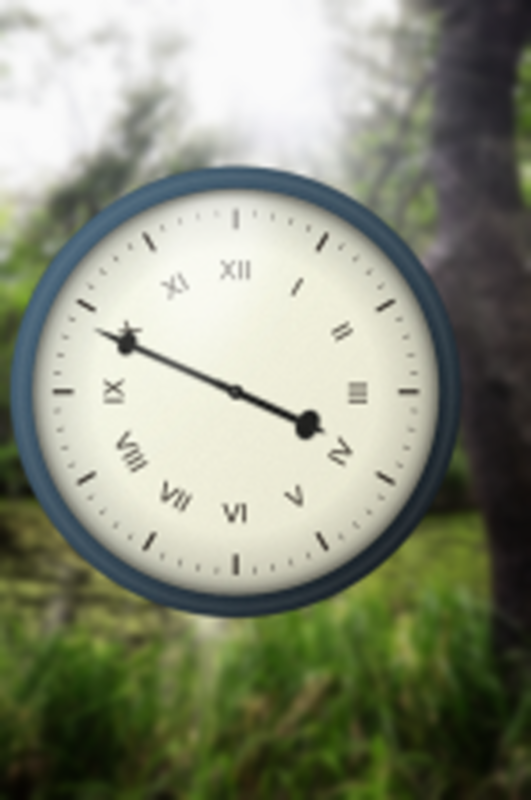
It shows 3h49
